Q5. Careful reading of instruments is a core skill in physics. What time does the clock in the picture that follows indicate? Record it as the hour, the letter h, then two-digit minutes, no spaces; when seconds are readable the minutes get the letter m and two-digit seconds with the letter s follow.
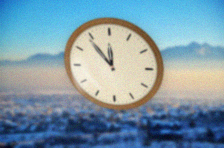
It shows 11h54
